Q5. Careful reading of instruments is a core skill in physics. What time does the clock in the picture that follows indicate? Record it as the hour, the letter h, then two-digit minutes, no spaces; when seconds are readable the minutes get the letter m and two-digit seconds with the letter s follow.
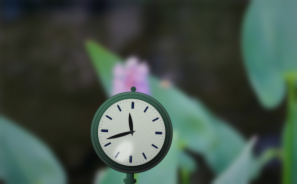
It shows 11h42
